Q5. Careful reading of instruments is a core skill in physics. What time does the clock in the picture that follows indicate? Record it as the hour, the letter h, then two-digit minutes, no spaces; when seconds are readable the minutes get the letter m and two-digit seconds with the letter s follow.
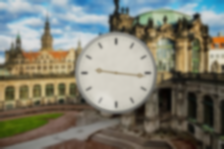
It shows 9h16
